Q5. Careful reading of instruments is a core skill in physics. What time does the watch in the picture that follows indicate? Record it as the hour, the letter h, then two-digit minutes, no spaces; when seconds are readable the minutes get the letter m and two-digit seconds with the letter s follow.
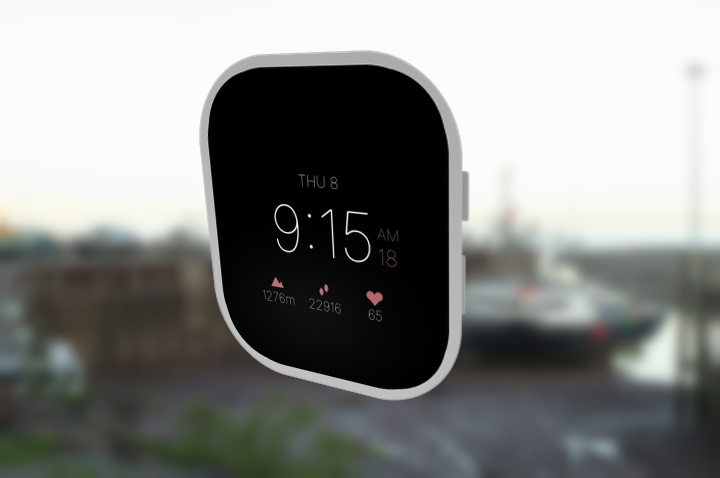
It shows 9h15m18s
